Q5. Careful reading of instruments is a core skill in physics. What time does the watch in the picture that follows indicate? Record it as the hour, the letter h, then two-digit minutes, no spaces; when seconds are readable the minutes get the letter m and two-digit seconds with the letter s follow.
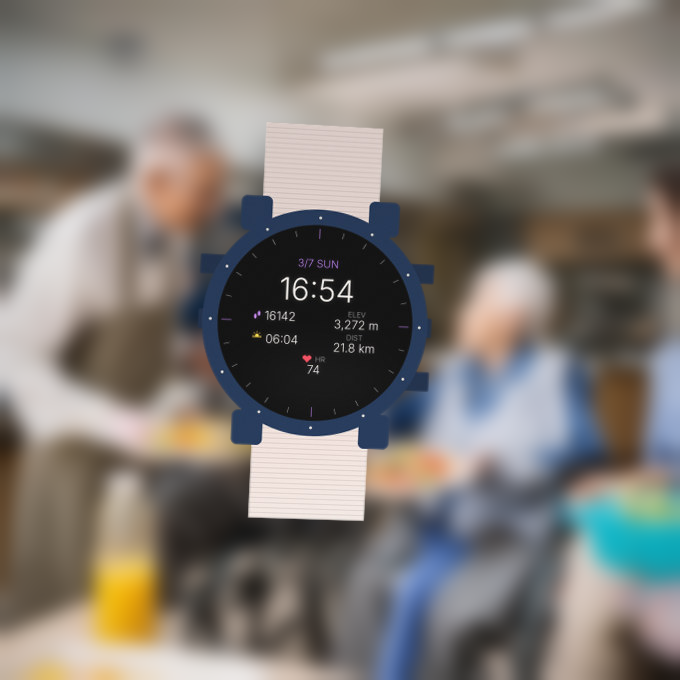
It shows 16h54
